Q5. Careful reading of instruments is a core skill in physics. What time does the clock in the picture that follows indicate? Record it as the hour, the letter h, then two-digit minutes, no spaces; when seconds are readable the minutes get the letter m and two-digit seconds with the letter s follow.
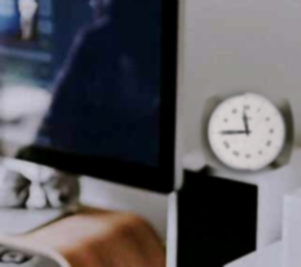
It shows 11h45
